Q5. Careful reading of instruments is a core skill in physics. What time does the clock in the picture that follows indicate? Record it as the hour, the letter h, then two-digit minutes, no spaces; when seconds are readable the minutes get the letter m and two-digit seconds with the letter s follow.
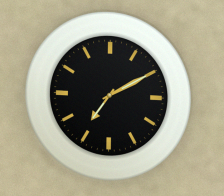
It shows 7h10
